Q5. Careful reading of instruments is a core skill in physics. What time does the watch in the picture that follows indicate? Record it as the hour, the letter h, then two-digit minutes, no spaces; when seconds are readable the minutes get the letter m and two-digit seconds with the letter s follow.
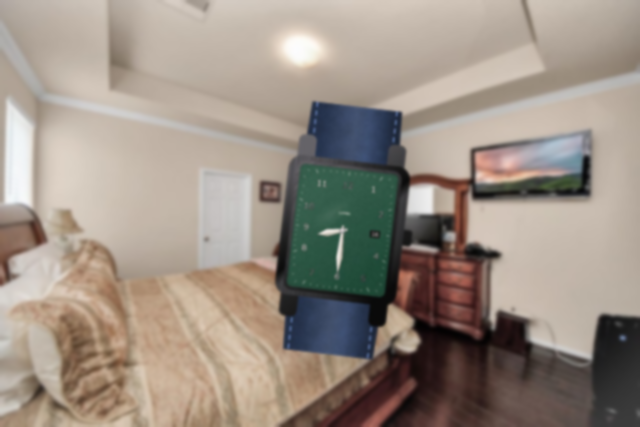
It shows 8h30
